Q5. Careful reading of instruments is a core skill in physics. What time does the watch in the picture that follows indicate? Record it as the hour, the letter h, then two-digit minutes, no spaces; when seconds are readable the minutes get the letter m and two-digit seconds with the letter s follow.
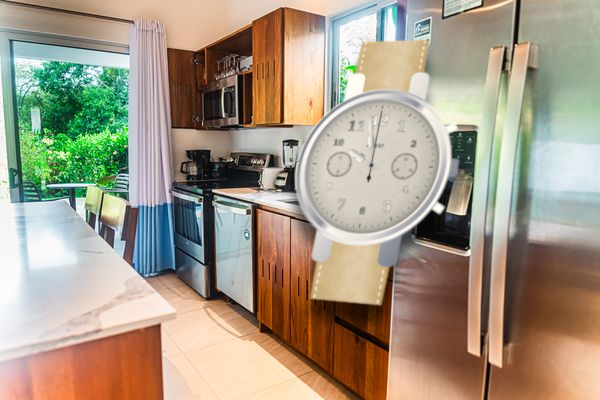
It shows 9h58
